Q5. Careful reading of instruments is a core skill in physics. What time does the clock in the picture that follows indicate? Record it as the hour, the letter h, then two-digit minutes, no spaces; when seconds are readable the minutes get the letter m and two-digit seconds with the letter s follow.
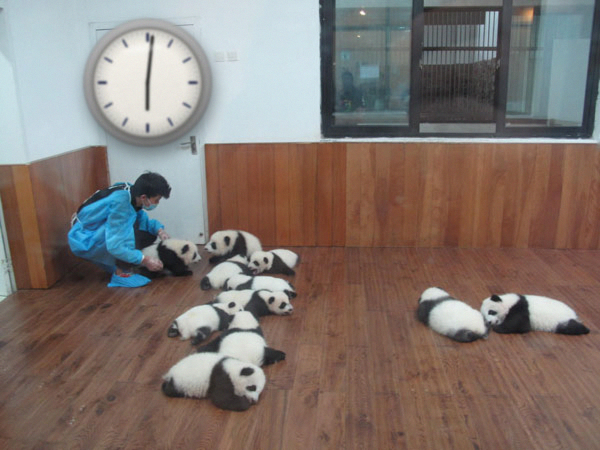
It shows 6h01
